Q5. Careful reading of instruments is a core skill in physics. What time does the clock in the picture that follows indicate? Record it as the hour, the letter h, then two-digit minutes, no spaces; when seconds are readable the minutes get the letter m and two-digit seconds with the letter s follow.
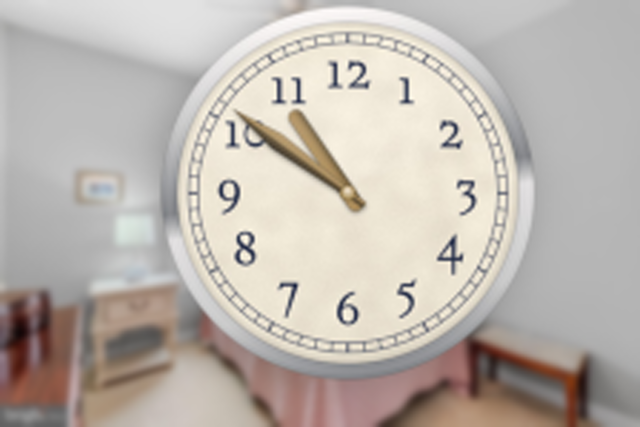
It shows 10h51
